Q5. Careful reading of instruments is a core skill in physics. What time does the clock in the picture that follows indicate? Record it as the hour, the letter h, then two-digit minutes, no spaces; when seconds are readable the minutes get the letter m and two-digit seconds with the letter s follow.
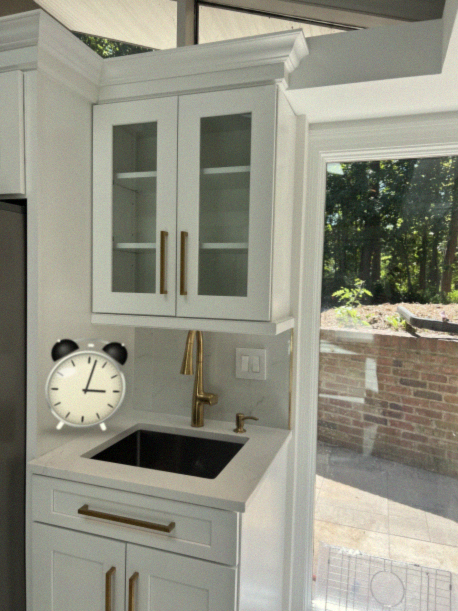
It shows 3h02
